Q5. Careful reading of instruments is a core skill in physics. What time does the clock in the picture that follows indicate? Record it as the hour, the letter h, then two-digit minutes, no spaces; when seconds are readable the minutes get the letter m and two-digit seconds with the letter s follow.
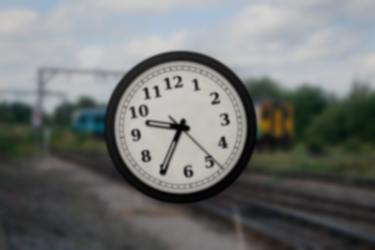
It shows 9h35m24s
